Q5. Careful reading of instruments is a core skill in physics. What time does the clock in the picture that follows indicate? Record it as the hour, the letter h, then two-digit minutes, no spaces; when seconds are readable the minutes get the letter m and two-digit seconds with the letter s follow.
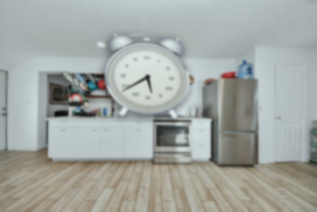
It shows 5h39
